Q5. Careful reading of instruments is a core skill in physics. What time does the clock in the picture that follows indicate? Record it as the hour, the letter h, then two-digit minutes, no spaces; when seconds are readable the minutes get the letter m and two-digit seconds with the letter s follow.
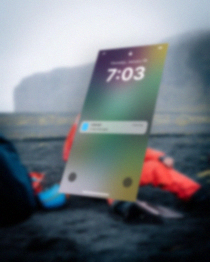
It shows 7h03
